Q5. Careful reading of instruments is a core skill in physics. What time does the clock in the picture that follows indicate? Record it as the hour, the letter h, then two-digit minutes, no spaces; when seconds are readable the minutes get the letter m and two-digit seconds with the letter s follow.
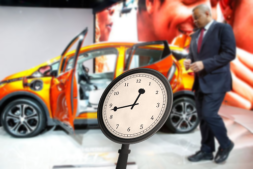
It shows 12h43
